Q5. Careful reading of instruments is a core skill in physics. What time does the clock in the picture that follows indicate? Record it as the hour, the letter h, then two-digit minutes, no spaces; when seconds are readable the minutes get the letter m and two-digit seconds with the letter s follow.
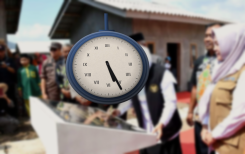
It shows 5h26
